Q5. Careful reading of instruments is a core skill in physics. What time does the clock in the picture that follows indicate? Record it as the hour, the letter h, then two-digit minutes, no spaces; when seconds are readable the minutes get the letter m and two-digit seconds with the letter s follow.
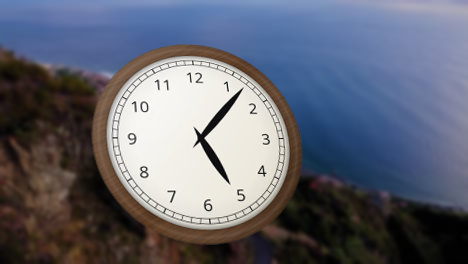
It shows 5h07
